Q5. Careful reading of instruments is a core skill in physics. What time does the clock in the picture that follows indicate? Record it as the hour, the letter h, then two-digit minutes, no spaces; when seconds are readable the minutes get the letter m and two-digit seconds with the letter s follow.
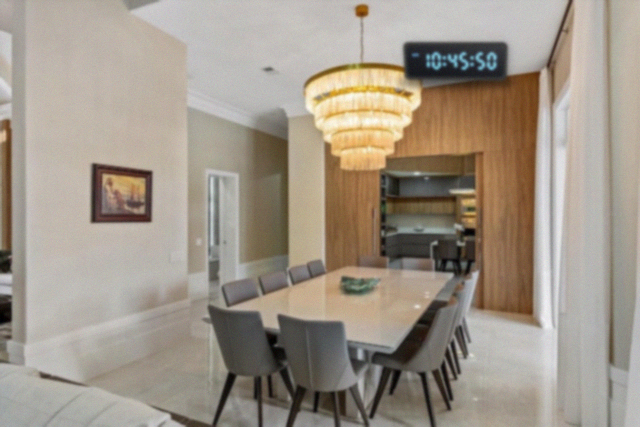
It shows 10h45m50s
